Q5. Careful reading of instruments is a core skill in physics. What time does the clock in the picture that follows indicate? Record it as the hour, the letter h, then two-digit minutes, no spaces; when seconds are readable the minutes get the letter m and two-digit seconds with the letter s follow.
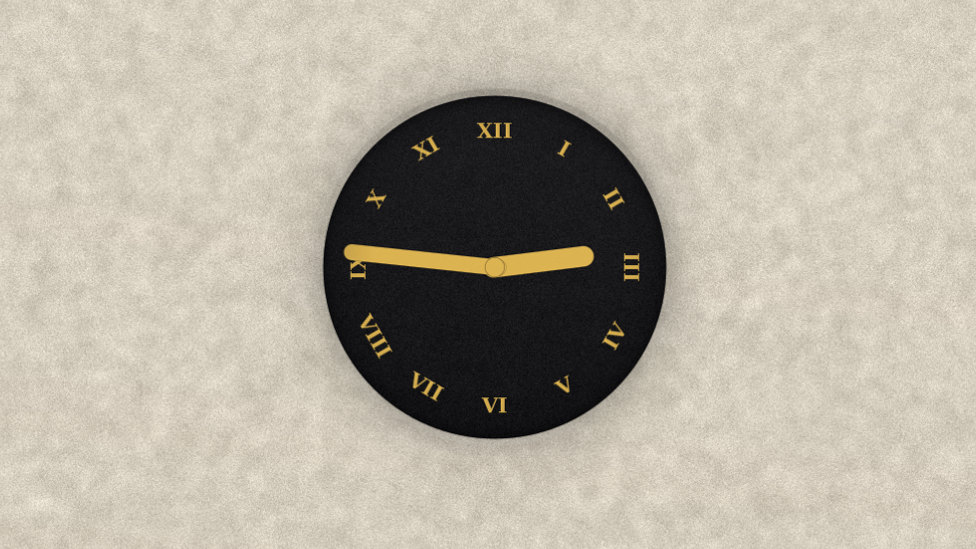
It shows 2h46
